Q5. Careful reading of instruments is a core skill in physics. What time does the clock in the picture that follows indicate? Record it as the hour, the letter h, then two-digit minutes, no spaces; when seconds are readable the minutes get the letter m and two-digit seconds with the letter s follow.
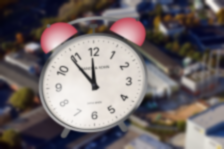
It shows 11h54
